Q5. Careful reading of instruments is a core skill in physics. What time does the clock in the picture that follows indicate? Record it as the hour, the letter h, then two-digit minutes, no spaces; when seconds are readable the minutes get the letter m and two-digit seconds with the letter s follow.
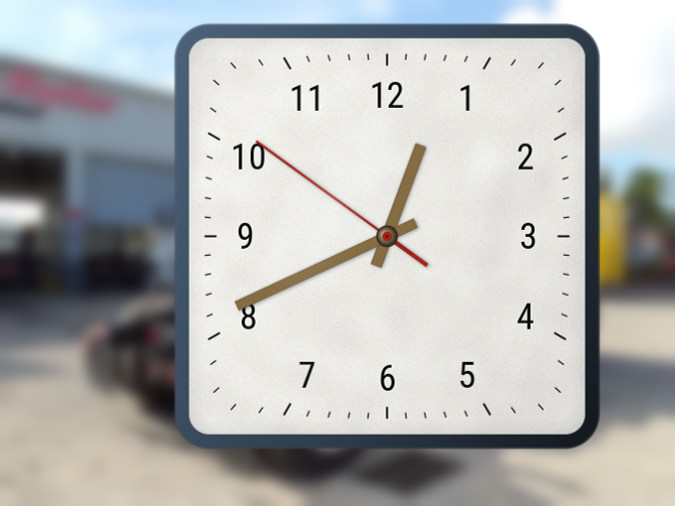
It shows 12h40m51s
